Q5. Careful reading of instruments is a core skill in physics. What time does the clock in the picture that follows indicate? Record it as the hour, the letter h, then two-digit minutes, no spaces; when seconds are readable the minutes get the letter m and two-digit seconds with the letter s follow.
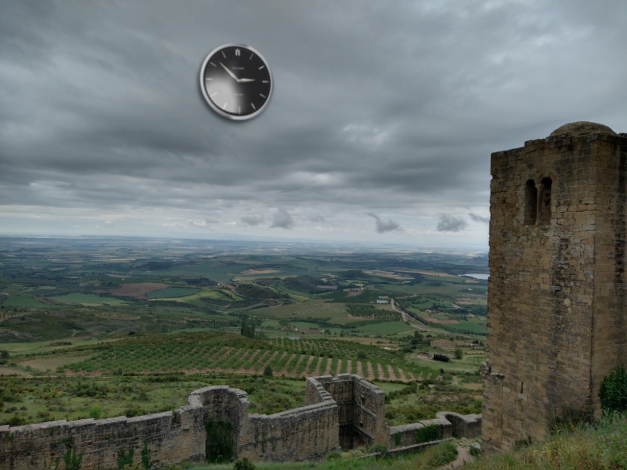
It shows 2h52
